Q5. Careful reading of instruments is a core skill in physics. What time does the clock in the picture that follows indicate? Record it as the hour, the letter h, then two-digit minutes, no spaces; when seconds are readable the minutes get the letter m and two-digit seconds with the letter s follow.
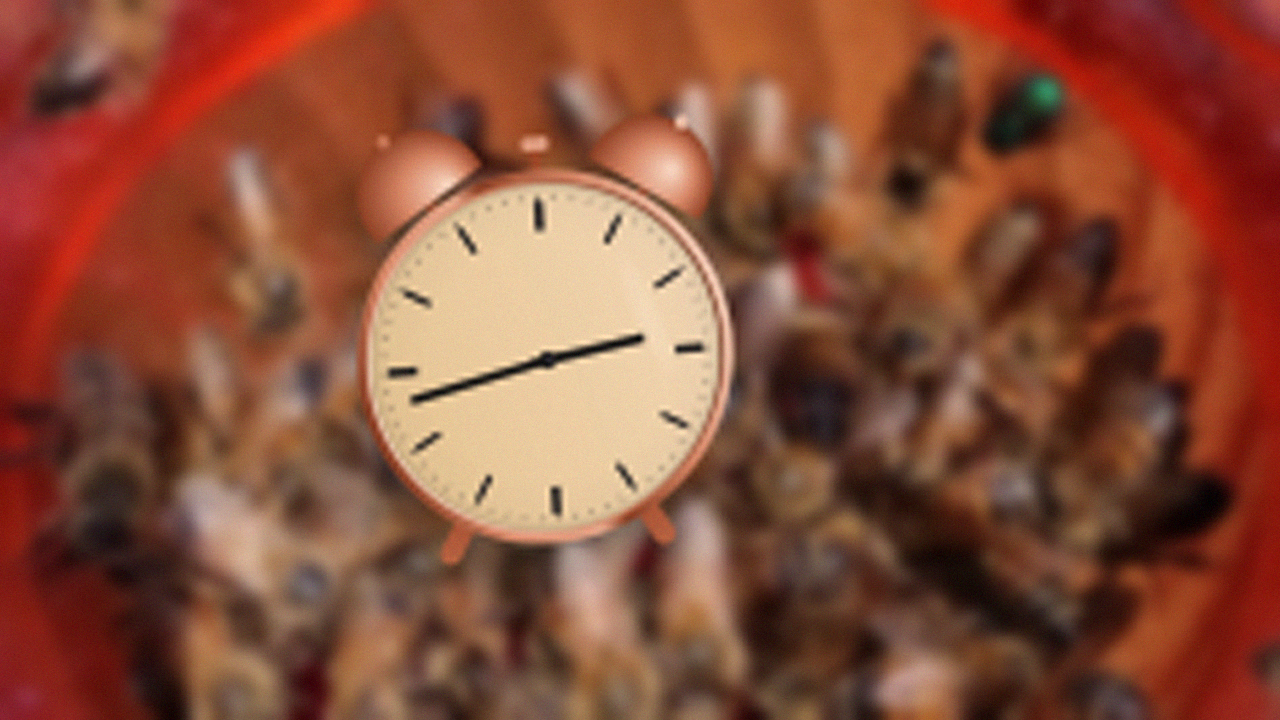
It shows 2h43
